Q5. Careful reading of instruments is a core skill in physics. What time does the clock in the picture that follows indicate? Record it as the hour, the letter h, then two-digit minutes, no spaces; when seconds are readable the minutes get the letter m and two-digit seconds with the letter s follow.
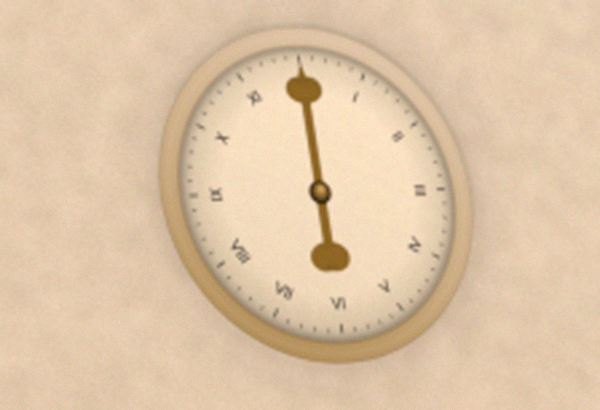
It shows 6h00
